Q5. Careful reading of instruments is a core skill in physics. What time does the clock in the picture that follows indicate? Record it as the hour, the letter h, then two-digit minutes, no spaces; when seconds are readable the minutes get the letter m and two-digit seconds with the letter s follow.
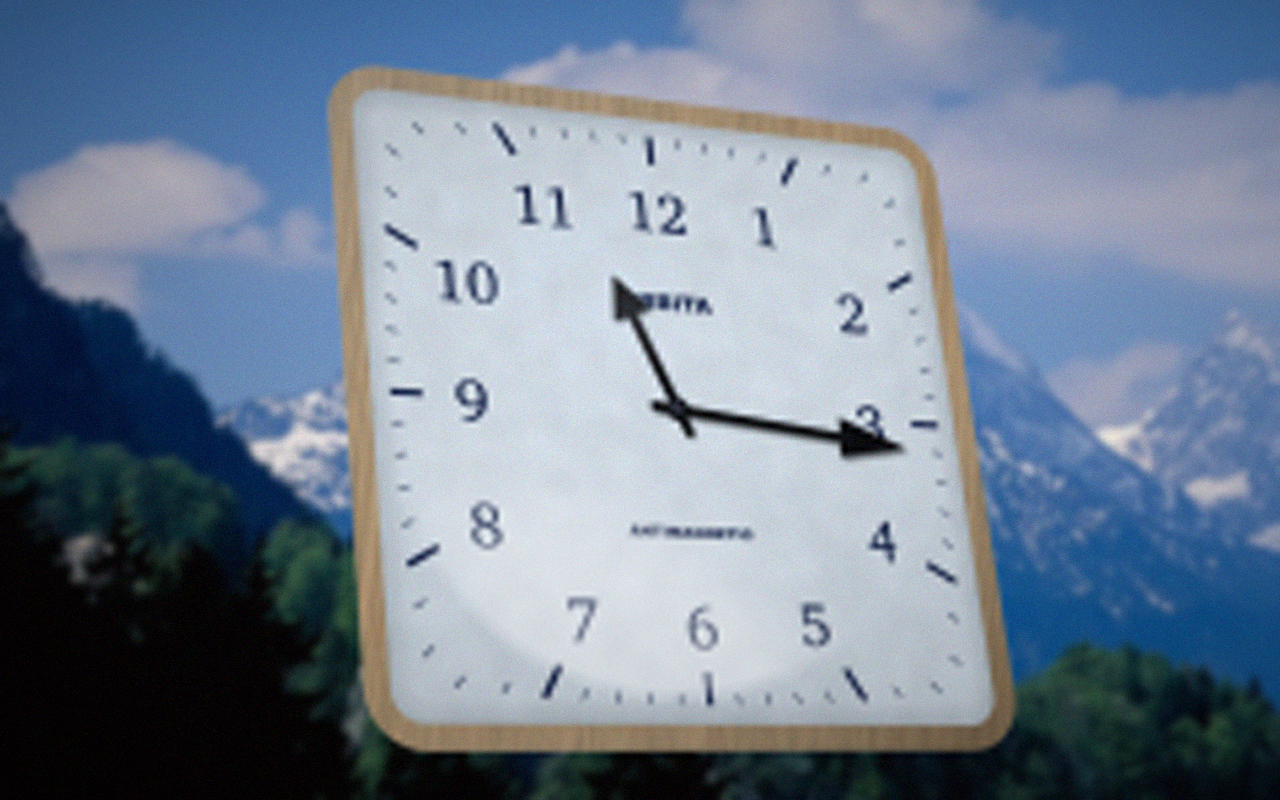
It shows 11h16
